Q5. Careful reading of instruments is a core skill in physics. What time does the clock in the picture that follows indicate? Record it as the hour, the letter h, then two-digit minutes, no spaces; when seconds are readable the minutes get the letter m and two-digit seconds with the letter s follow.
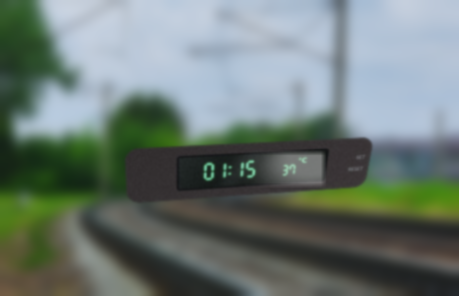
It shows 1h15
